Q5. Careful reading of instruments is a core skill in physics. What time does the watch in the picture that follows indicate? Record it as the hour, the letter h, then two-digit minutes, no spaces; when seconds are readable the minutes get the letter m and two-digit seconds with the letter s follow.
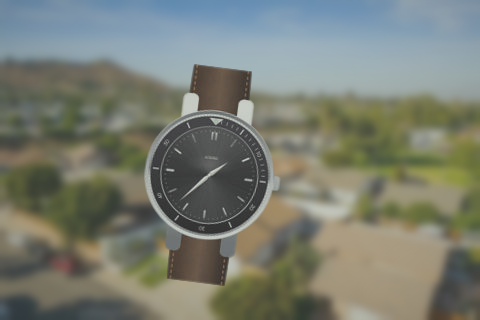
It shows 1h37
